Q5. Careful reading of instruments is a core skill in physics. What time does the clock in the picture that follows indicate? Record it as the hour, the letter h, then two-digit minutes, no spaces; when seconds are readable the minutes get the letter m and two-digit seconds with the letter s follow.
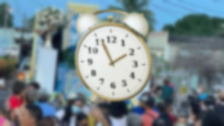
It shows 1h56
